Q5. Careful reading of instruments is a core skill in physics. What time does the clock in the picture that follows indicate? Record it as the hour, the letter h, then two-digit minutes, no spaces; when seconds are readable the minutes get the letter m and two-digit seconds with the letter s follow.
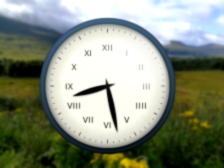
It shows 8h28
